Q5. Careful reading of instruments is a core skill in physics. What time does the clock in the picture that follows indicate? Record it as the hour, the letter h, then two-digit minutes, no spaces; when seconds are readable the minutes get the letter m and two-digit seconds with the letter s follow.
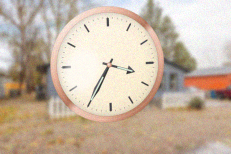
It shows 3h35
